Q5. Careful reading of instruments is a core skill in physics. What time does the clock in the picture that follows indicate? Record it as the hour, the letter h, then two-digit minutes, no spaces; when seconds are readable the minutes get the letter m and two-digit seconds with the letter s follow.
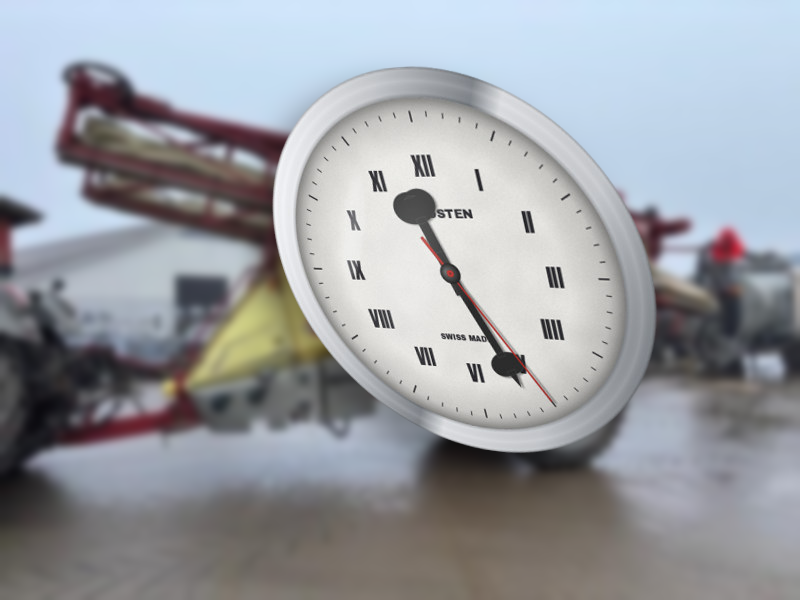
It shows 11h26m25s
